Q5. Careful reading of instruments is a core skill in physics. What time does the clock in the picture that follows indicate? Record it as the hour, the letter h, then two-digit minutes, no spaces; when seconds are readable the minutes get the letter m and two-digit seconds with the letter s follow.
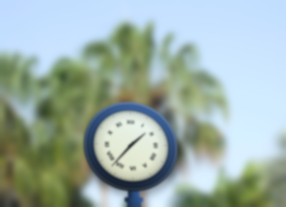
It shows 1h37
